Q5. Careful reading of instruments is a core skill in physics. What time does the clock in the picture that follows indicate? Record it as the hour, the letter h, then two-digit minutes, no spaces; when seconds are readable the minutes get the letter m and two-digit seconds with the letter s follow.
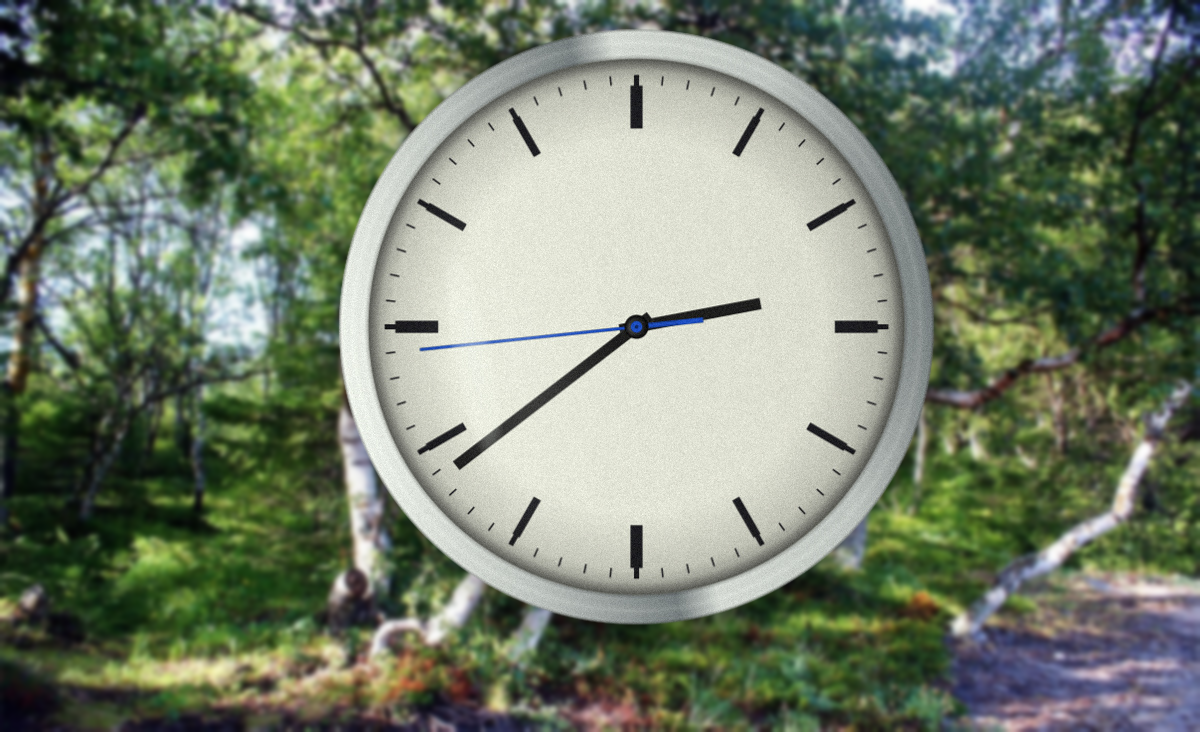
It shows 2h38m44s
